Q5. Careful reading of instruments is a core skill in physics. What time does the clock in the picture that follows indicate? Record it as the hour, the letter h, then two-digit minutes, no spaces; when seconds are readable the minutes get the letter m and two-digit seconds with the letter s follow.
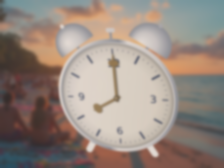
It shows 8h00
